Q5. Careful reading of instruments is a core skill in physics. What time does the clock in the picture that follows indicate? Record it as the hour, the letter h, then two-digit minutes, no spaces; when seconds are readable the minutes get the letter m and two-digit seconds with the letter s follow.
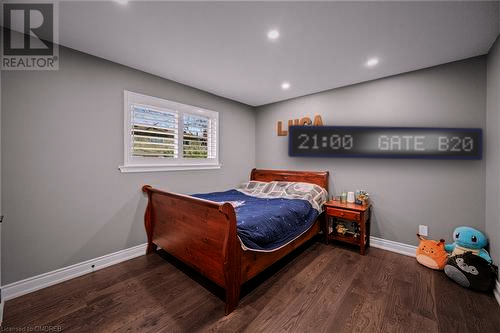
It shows 21h00
